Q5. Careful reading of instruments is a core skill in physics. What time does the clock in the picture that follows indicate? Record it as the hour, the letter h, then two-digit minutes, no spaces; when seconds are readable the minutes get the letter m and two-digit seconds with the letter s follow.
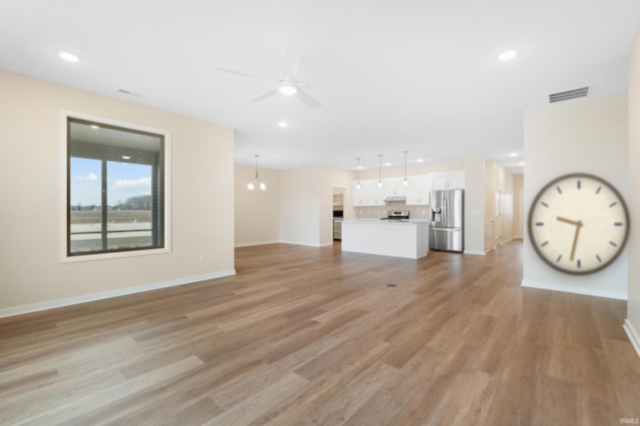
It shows 9h32
